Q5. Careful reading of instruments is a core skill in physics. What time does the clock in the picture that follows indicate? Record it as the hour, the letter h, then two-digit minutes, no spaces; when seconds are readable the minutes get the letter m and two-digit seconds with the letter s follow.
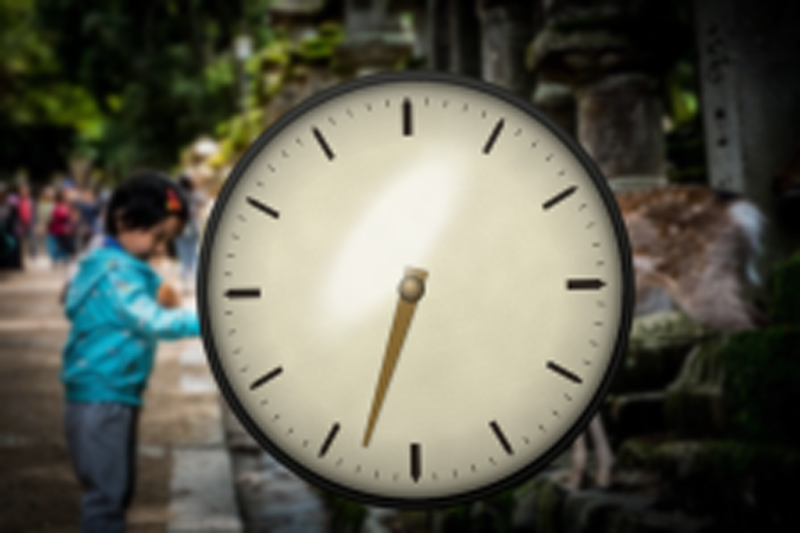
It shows 6h33
